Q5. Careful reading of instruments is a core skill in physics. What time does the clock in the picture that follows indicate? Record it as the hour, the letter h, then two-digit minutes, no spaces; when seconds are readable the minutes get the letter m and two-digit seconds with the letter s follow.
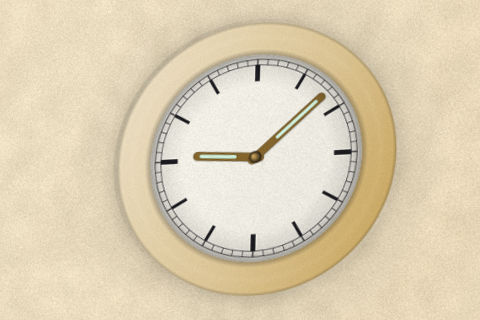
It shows 9h08
